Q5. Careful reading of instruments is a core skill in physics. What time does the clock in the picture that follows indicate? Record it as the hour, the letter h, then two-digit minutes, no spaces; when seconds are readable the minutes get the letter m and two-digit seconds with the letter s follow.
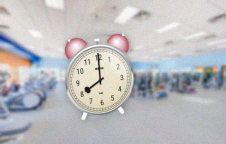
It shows 8h00
